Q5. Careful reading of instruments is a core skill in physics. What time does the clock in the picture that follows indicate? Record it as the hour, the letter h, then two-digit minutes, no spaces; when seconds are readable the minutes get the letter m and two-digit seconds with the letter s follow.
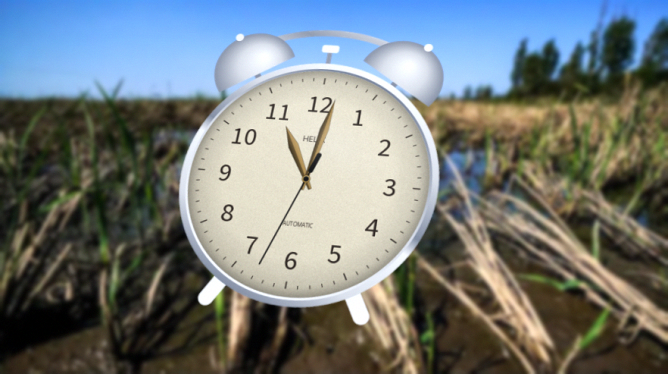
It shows 11h01m33s
